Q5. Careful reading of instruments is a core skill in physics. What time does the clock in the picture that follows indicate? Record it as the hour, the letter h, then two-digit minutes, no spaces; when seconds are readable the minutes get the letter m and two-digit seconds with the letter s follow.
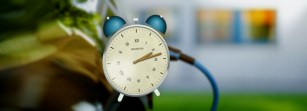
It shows 2h13
